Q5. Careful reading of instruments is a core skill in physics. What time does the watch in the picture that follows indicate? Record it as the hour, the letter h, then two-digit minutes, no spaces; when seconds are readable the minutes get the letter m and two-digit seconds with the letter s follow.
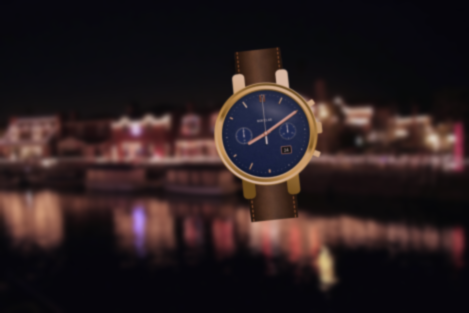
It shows 8h10
